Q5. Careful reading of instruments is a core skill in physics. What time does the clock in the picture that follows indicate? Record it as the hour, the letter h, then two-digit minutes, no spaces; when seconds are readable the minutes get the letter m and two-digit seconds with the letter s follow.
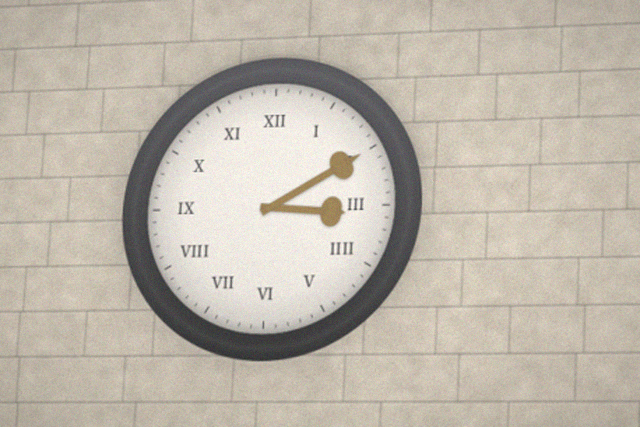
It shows 3h10
